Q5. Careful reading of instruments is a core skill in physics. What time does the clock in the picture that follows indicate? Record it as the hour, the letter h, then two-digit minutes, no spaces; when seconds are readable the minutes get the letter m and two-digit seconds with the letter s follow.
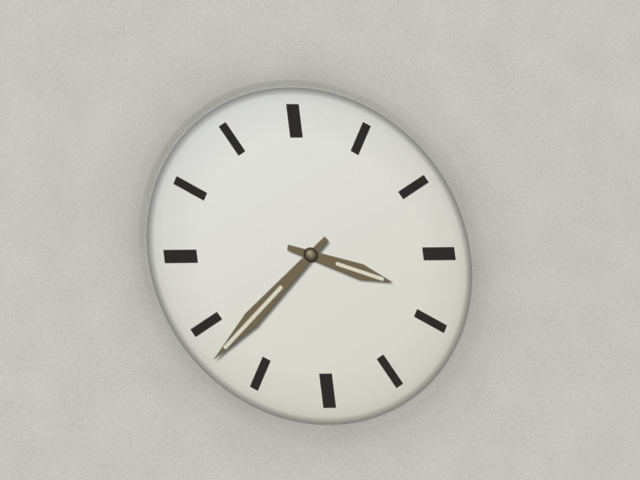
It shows 3h38
